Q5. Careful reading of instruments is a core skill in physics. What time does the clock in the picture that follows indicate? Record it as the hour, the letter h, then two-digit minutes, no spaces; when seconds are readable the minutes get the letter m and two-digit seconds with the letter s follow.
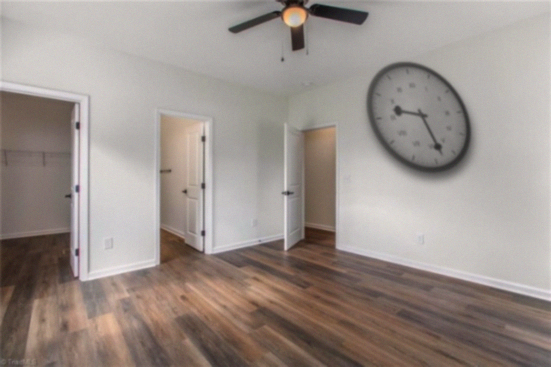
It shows 9h28
